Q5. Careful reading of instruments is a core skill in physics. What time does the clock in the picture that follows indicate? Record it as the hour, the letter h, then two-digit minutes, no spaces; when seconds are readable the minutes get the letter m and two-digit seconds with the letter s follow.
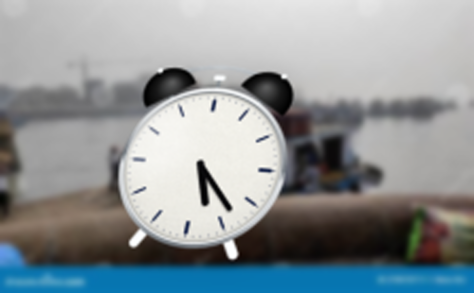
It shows 5h23
